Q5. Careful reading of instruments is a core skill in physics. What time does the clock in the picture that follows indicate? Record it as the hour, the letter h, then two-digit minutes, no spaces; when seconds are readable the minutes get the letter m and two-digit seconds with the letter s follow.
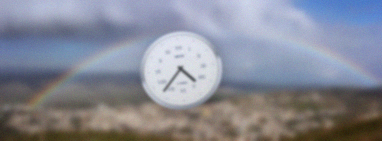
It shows 4h37
